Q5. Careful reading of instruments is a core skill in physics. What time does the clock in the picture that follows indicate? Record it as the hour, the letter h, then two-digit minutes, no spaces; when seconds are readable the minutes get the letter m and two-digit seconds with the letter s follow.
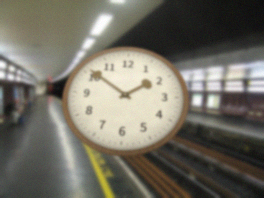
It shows 1h51
